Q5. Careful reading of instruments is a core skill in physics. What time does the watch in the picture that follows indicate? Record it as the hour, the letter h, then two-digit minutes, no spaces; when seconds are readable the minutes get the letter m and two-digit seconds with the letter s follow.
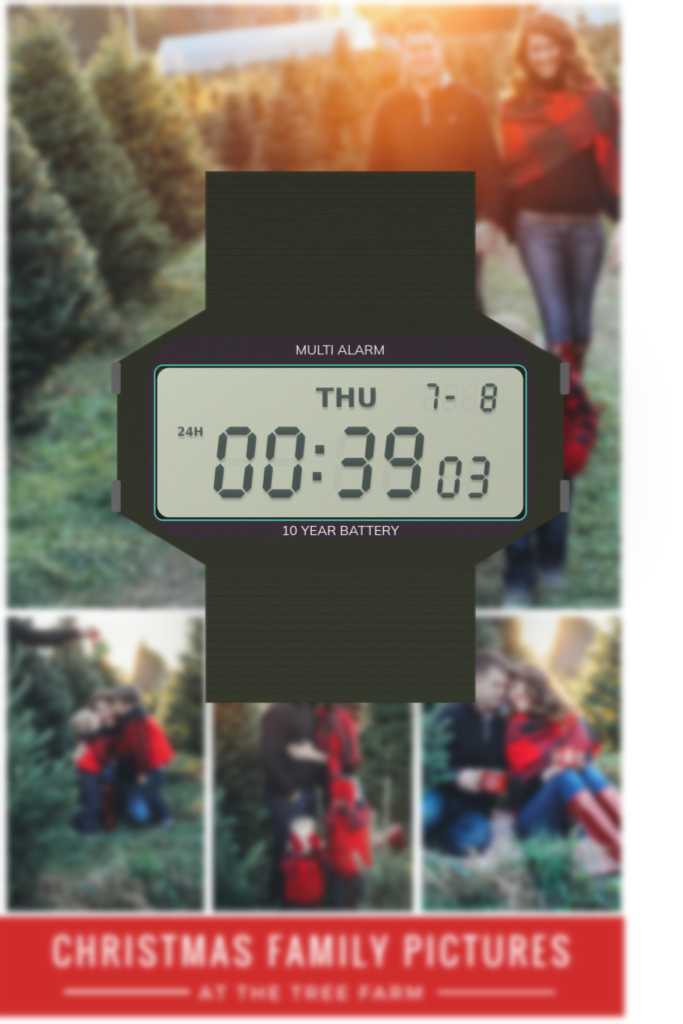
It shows 0h39m03s
